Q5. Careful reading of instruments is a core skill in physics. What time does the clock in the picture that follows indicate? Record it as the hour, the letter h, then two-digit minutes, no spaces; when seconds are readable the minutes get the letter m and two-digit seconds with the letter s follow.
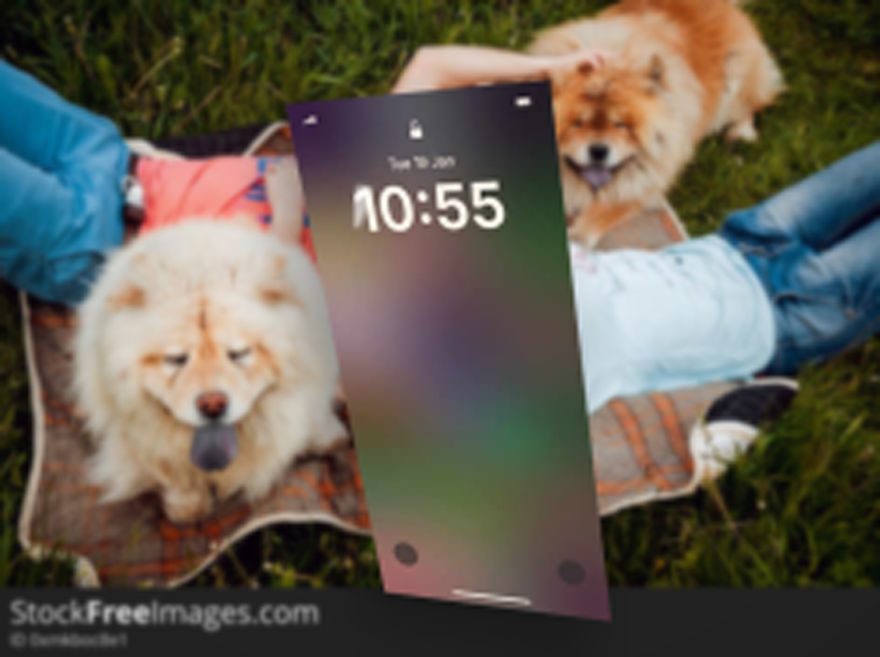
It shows 10h55
